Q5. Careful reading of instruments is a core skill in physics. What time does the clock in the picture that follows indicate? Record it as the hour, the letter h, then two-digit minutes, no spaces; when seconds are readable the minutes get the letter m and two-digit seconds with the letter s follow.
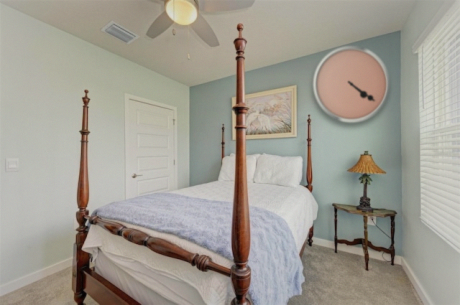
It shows 4h21
